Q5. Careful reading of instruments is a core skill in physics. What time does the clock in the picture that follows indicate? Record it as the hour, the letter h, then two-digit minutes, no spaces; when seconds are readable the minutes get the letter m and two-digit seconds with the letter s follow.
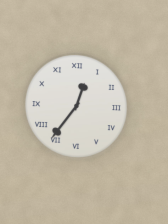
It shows 12h36
